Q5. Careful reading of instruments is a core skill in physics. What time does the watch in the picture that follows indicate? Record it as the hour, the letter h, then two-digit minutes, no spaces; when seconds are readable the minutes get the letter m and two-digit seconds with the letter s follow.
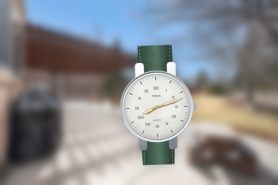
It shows 8h12
